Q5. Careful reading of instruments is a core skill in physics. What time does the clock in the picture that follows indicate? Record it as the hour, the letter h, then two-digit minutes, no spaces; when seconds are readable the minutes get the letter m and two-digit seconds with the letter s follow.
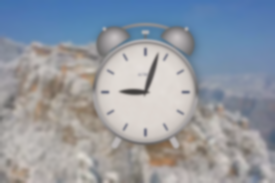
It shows 9h03
